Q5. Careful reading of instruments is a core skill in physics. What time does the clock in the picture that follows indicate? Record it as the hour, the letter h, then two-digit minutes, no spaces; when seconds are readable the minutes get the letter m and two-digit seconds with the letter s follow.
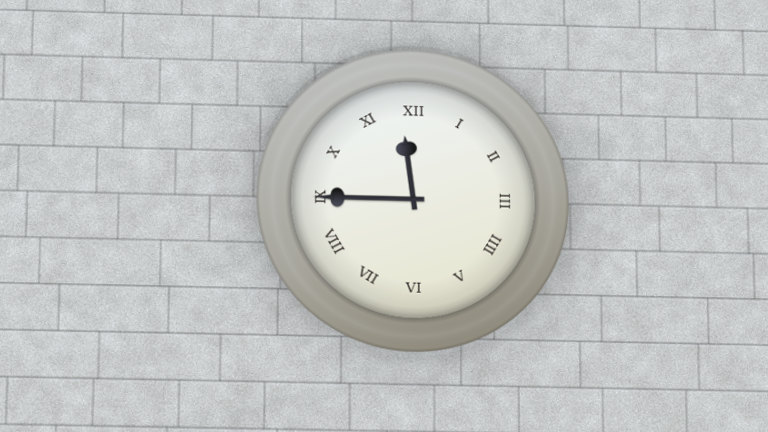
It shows 11h45
